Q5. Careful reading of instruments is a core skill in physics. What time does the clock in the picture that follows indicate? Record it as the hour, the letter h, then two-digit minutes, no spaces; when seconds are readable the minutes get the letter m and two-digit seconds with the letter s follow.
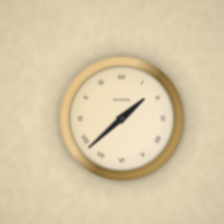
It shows 1h38
